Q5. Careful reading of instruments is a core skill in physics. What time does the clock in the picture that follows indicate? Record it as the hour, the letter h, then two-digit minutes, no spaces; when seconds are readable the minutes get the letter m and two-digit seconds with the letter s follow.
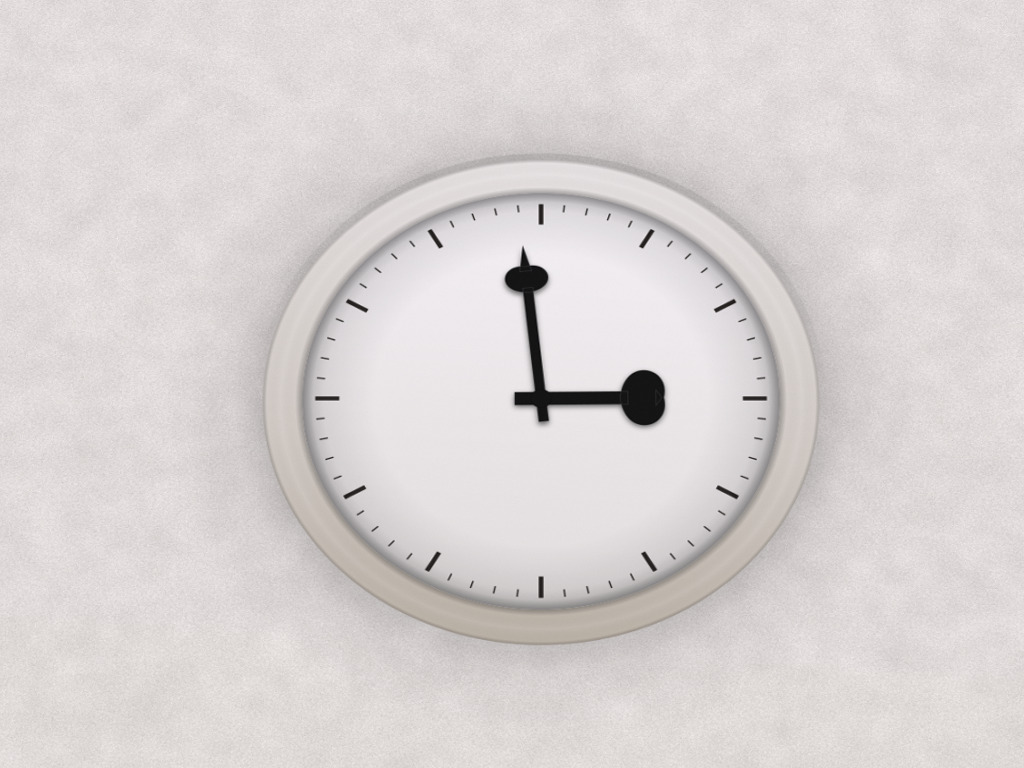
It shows 2h59
